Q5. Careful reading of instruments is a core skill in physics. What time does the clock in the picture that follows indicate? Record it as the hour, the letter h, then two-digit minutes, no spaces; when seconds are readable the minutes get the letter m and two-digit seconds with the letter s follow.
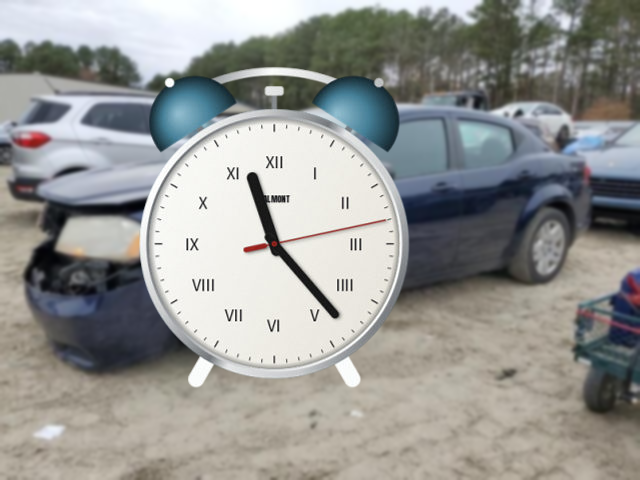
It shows 11h23m13s
